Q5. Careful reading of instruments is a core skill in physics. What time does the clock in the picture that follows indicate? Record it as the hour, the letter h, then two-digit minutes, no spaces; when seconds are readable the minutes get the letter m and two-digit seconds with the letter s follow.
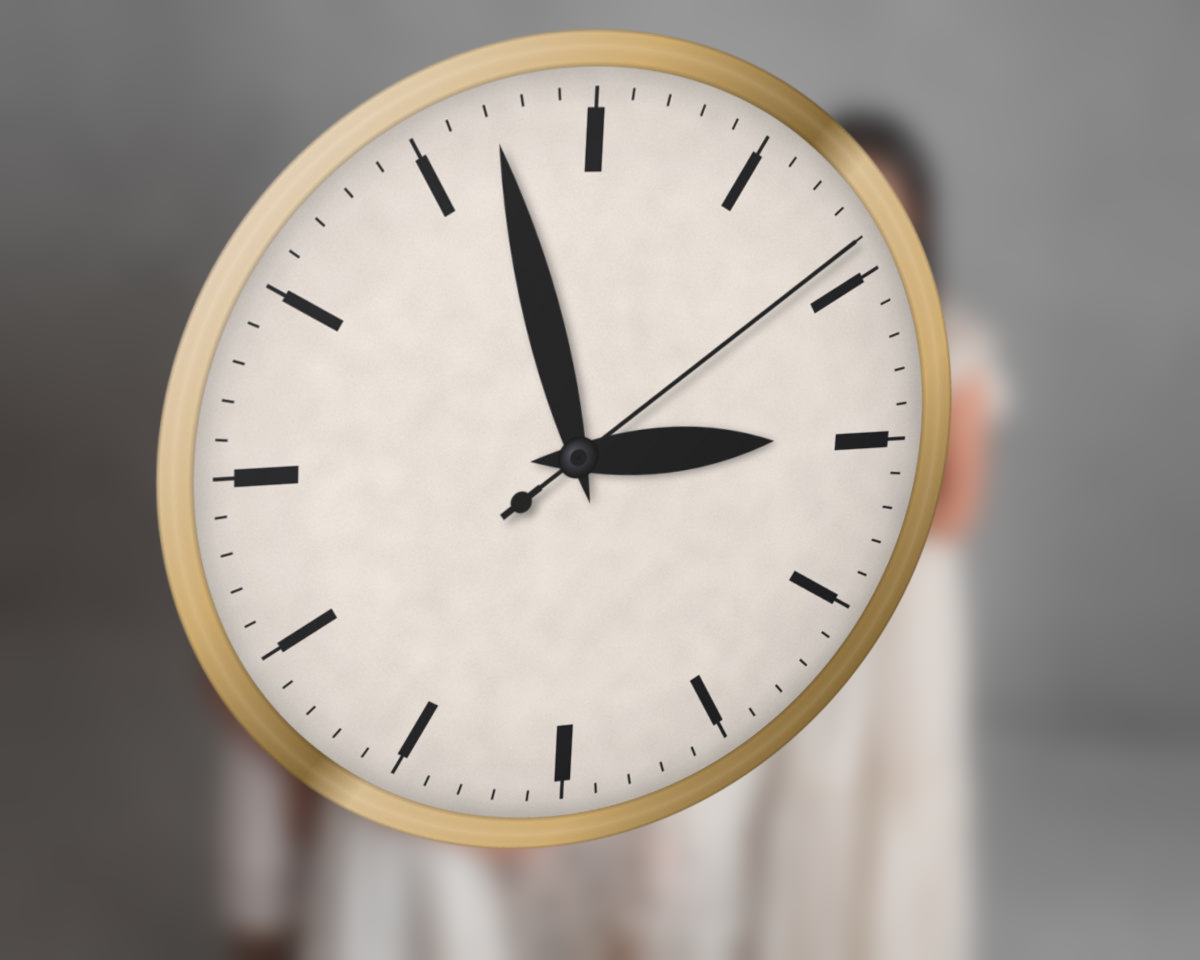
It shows 2h57m09s
